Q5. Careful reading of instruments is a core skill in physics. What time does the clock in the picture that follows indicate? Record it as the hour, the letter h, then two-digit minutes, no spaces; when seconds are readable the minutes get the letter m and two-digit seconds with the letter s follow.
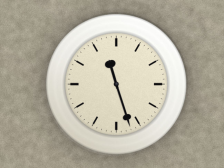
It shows 11h27
